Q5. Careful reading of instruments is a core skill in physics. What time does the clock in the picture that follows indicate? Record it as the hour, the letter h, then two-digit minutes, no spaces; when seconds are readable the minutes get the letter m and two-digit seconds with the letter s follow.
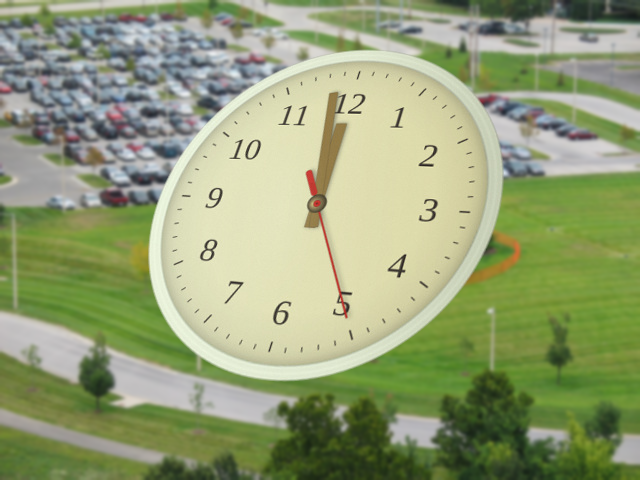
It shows 11h58m25s
